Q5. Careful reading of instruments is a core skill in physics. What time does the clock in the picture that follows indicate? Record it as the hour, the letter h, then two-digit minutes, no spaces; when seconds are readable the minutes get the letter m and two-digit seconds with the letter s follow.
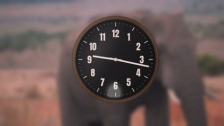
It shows 9h17
